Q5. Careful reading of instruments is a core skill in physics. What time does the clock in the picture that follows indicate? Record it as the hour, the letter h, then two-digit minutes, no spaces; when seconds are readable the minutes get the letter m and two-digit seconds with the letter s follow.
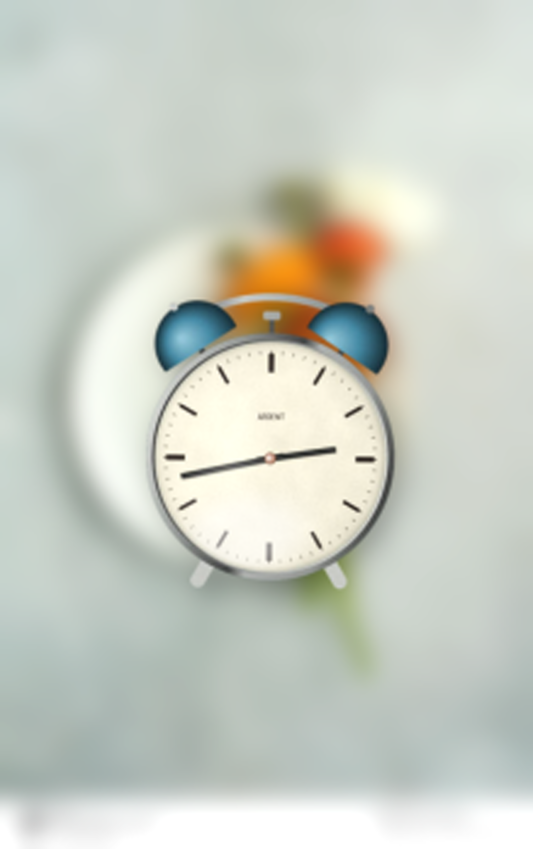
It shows 2h43
